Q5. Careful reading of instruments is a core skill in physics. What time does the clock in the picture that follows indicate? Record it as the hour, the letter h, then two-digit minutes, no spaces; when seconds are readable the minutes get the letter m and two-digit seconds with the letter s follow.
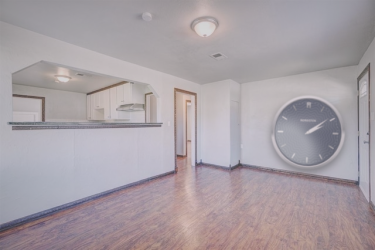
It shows 2h09
